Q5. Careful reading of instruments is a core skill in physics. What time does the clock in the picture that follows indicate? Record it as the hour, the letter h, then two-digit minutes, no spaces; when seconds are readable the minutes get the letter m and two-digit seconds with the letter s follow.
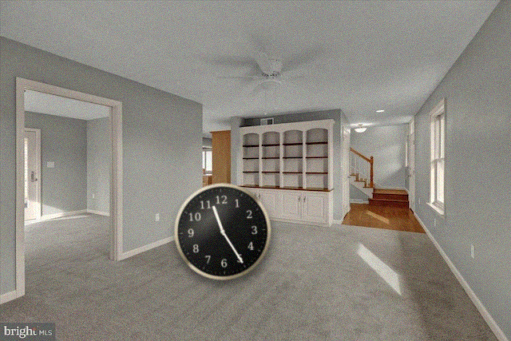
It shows 11h25
